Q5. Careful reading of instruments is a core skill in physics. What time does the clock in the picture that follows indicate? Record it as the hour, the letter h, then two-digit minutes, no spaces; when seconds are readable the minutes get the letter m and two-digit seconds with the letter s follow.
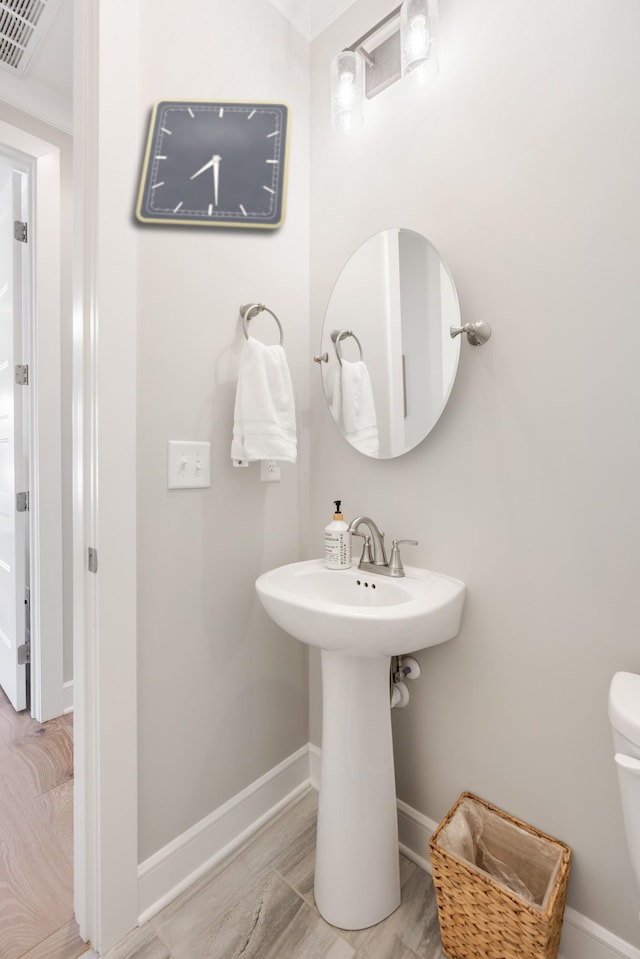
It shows 7h29
